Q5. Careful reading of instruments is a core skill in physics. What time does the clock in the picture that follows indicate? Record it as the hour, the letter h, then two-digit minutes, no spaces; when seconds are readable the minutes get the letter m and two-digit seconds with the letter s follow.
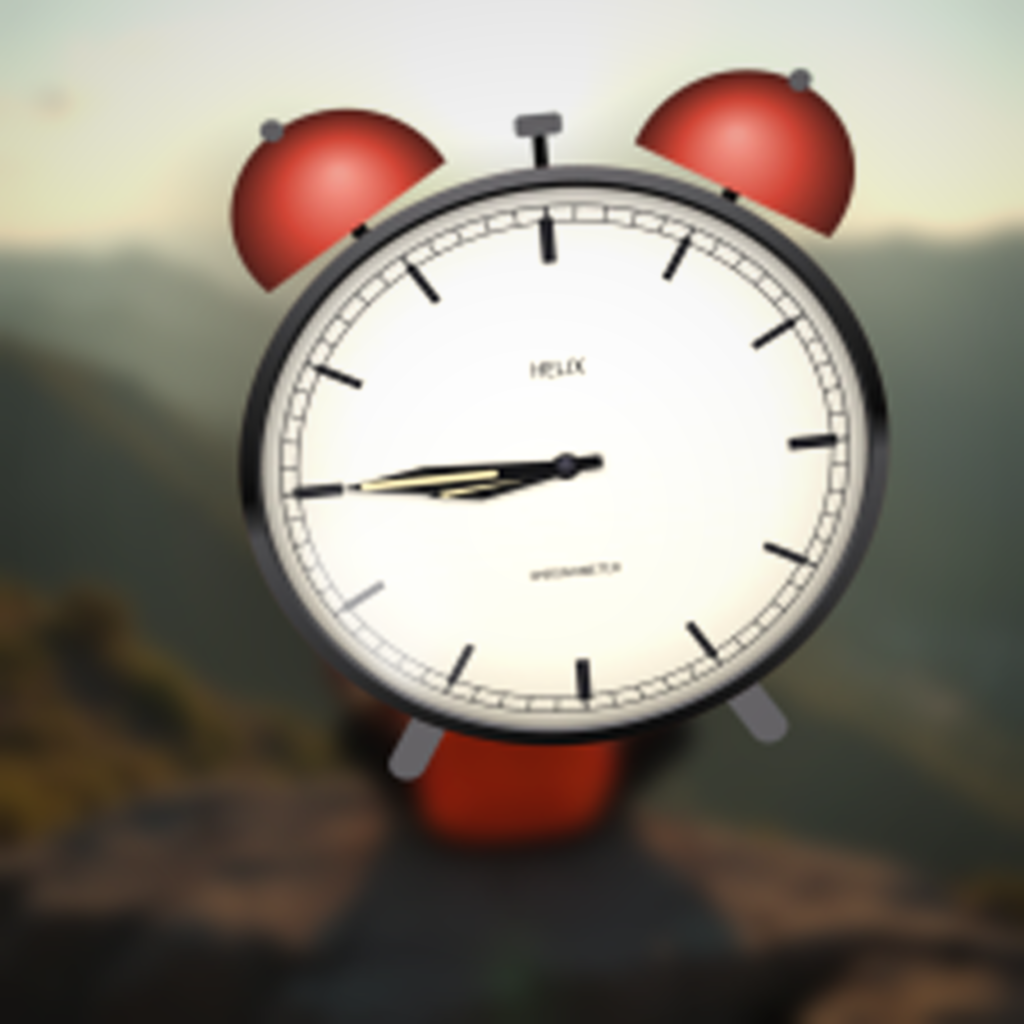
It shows 8h45
